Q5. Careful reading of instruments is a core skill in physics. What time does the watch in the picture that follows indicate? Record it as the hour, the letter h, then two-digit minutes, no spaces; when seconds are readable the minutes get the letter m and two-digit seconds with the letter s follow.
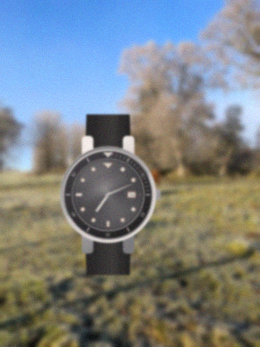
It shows 7h11
